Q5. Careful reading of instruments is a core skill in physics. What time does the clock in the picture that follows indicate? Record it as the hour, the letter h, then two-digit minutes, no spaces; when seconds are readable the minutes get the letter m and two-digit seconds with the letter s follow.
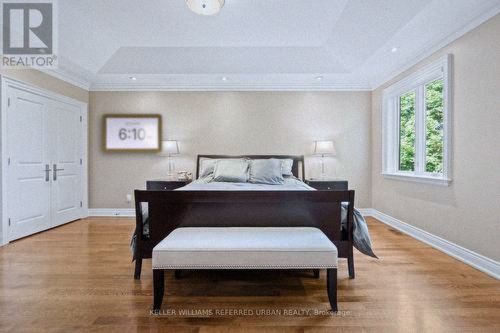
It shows 6h10
